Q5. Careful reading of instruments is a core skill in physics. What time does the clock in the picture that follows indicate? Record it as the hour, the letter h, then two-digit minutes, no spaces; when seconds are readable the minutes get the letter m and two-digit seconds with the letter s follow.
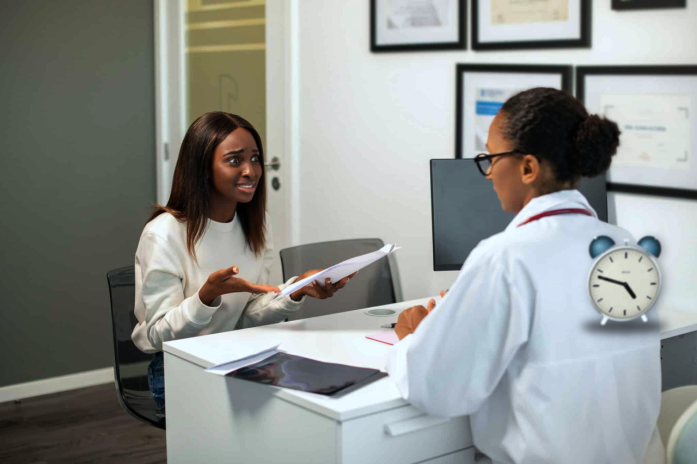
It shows 4h48
